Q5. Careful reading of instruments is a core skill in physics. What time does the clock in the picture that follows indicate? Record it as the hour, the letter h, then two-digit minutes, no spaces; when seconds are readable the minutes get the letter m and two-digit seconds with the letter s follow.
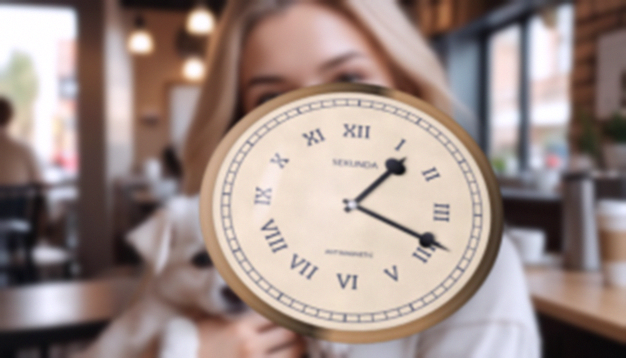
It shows 1h19
